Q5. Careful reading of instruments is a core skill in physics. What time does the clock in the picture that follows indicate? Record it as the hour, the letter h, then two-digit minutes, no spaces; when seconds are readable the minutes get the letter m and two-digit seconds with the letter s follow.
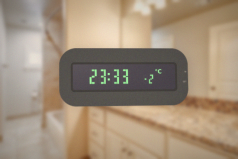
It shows 23h33
